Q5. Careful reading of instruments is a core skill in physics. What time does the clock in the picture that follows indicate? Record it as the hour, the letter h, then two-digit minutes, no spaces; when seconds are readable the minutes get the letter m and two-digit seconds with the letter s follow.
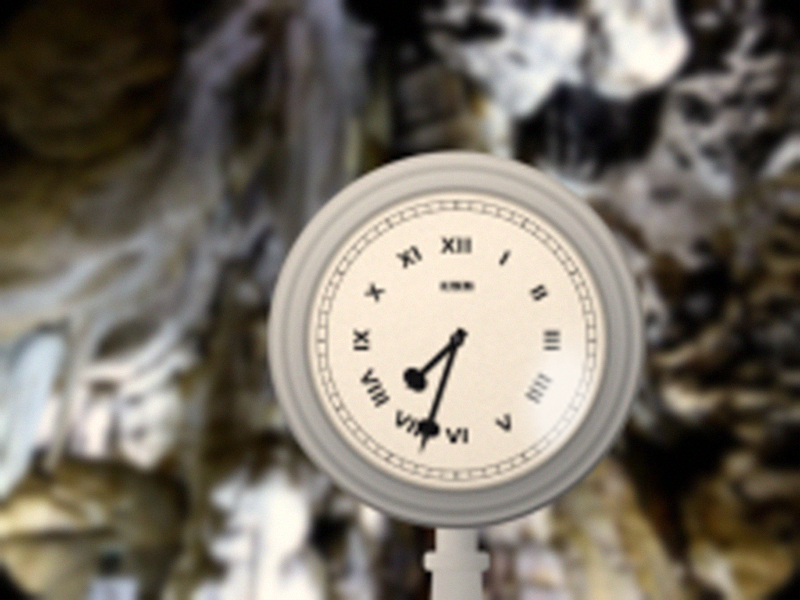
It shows 7h33
